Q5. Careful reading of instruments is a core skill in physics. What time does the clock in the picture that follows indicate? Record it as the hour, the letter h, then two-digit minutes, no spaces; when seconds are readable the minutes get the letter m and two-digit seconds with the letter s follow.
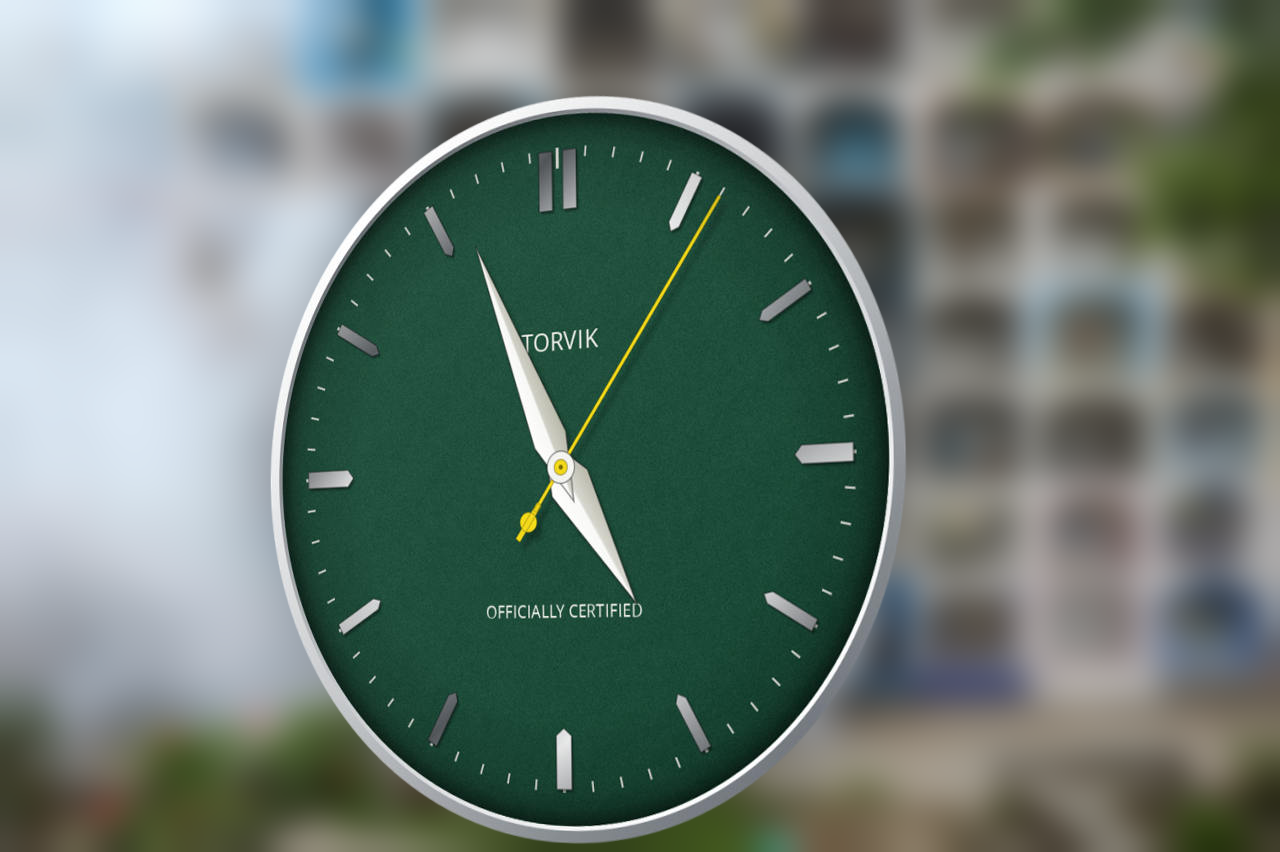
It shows 4h56m06s
